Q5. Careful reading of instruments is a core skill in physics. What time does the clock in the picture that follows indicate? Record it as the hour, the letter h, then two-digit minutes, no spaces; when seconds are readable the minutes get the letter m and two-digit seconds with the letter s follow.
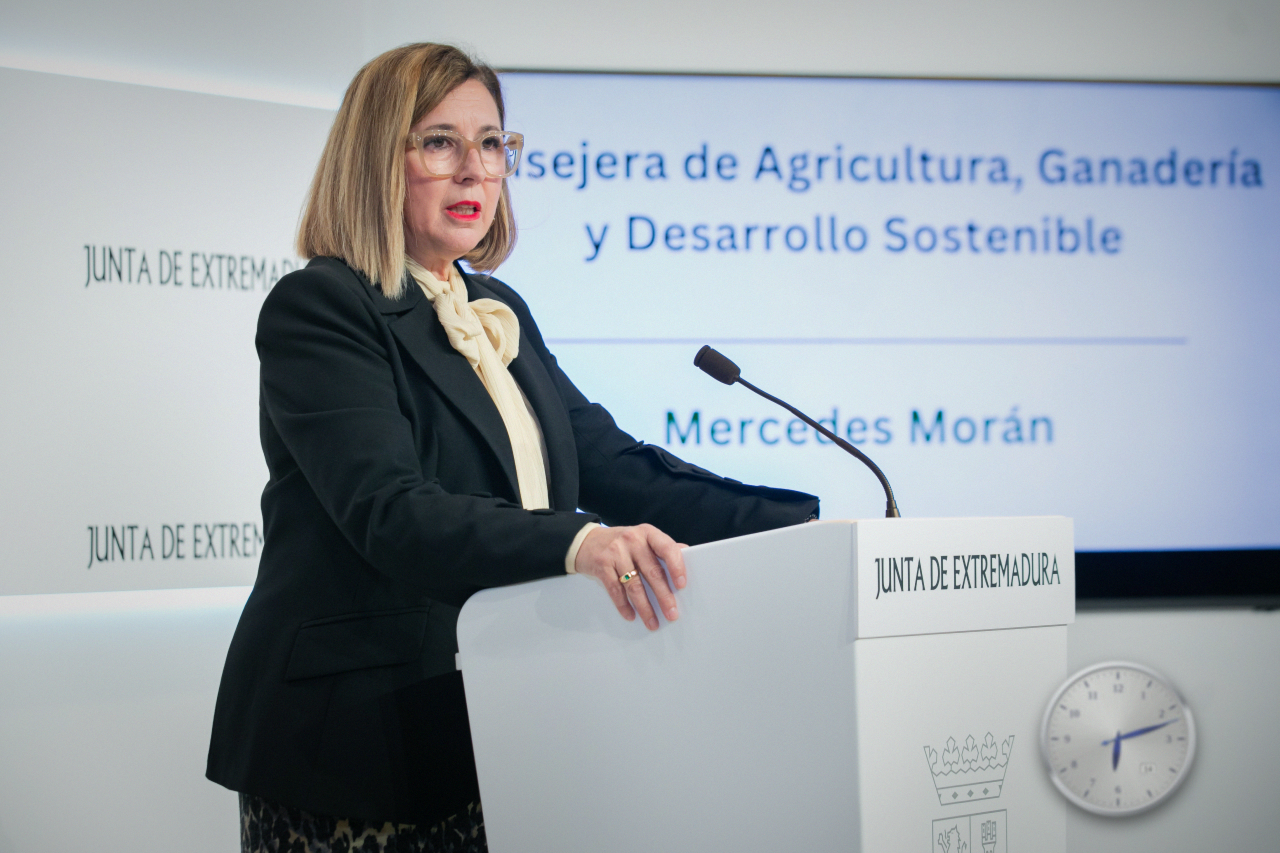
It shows 6h12m12s
